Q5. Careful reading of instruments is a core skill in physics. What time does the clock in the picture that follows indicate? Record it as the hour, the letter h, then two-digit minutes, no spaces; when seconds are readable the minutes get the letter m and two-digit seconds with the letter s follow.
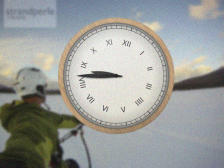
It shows 8h42
